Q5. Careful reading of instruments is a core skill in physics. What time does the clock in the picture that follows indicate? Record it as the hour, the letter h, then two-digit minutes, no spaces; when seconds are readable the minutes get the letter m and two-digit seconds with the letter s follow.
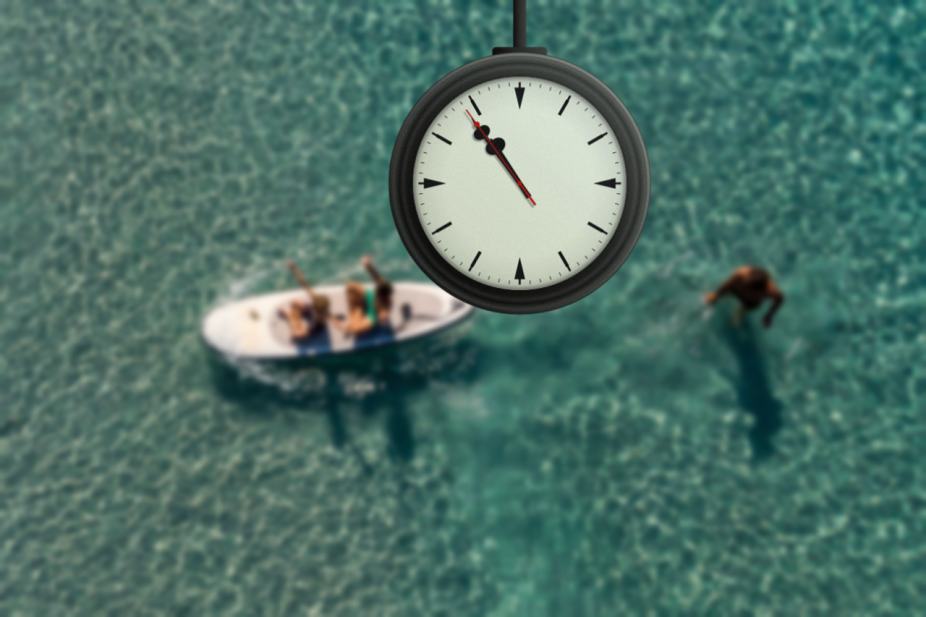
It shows 10h53m54s
